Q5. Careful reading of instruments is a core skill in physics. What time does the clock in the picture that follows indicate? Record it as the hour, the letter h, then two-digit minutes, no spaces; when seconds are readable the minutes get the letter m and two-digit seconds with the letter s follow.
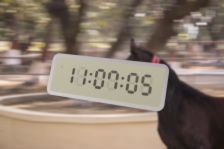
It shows 11h07m05s
